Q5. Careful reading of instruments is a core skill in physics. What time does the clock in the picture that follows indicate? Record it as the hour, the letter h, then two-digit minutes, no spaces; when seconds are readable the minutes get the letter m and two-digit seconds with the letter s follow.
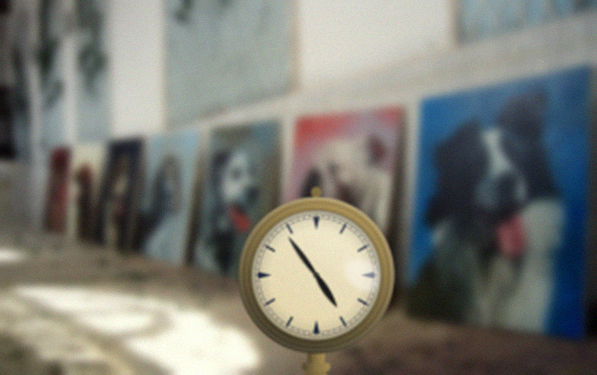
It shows 4h54
